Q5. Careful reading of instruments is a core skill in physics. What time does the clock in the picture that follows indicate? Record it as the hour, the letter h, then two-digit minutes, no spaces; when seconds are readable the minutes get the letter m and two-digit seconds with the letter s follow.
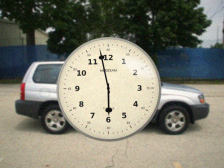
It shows 5h58
